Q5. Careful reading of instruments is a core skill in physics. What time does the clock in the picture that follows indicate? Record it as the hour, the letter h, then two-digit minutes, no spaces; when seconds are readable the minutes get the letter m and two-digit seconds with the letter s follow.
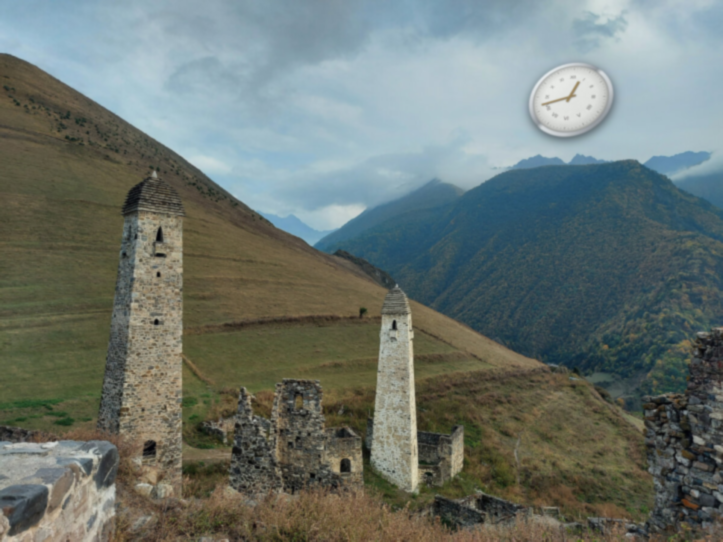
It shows 12h42
